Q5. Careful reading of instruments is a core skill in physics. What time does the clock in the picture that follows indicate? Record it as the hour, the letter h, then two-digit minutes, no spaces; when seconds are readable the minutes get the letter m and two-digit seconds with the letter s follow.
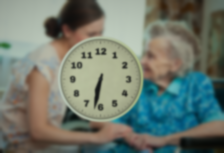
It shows 6h32
